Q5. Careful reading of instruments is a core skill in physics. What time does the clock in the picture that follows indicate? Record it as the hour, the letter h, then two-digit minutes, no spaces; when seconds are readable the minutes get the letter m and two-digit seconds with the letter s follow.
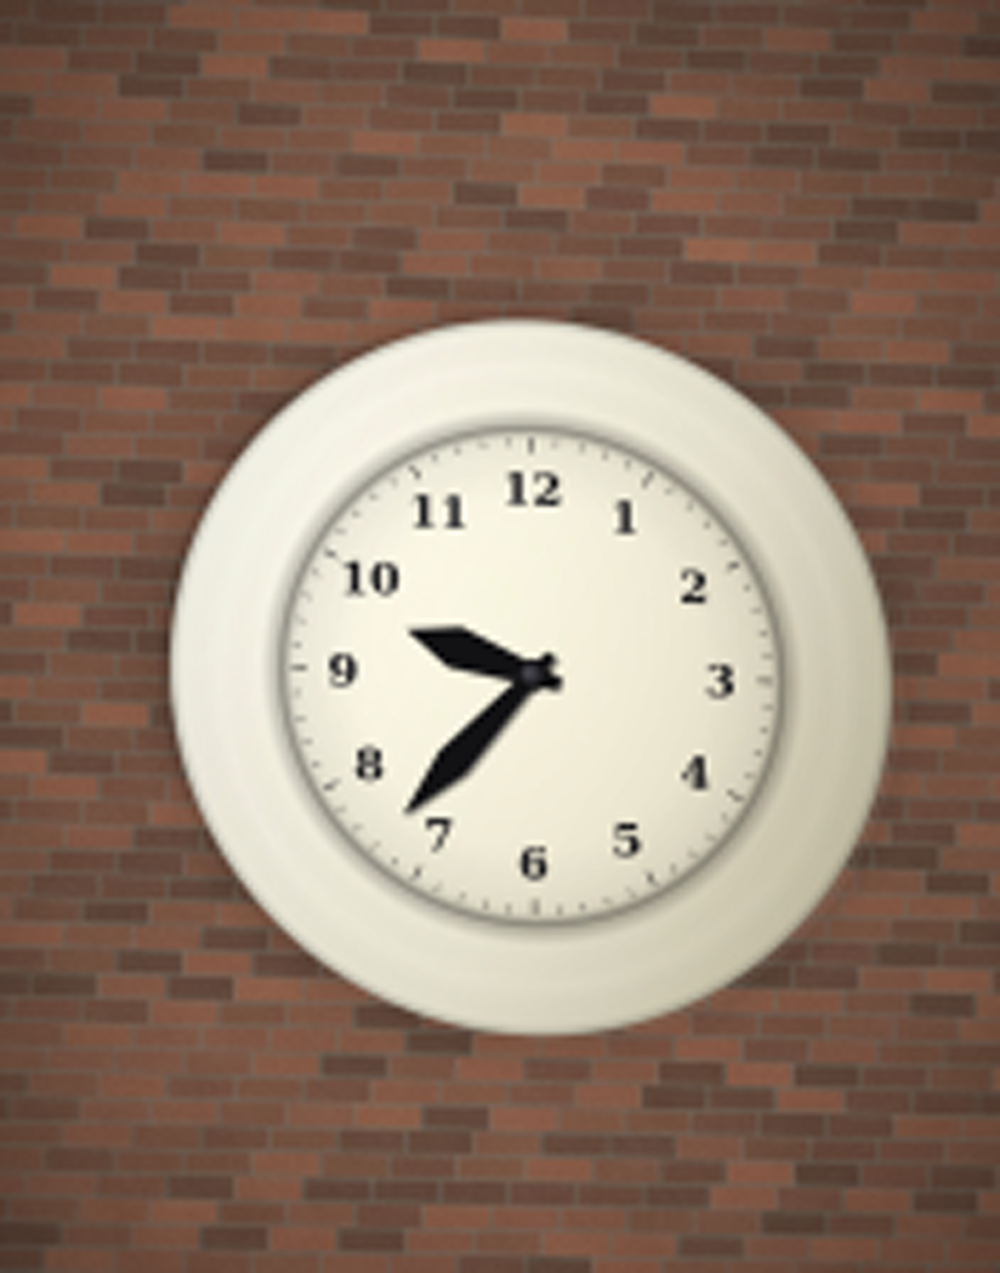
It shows 9h37
